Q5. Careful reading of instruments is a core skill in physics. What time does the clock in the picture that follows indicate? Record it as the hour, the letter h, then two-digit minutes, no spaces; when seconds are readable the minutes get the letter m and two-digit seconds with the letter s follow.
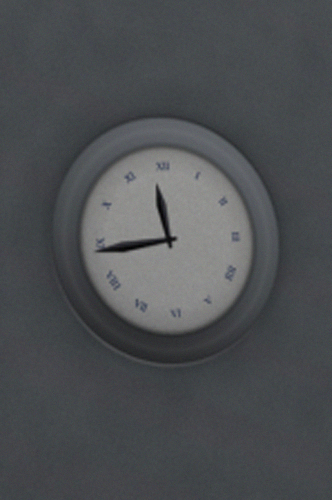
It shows 11h44
